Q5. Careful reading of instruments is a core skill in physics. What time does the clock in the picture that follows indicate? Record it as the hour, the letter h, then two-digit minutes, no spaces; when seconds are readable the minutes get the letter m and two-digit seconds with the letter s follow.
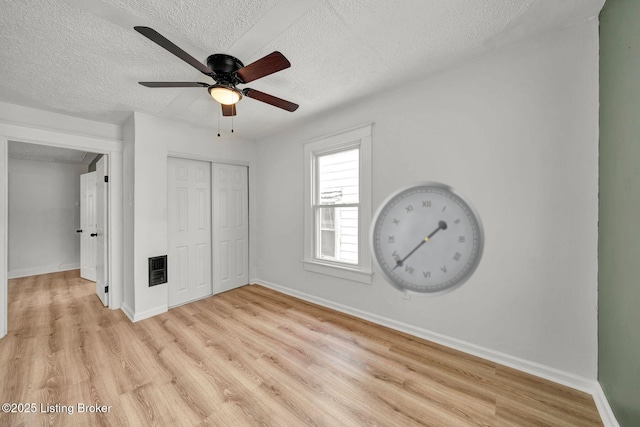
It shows 1h38
